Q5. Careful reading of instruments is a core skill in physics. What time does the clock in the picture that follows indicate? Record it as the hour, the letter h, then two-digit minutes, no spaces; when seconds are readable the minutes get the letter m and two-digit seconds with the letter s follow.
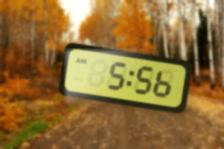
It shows 5h56
